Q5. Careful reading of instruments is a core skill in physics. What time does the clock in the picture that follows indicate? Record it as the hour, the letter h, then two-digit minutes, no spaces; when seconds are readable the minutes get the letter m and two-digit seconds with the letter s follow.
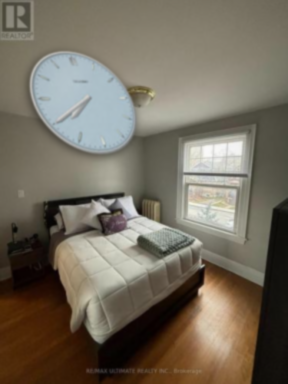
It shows 7h40
